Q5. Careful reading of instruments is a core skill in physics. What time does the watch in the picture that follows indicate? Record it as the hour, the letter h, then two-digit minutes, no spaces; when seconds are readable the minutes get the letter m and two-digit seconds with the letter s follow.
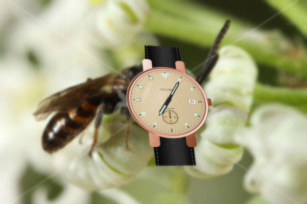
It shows 7h05
